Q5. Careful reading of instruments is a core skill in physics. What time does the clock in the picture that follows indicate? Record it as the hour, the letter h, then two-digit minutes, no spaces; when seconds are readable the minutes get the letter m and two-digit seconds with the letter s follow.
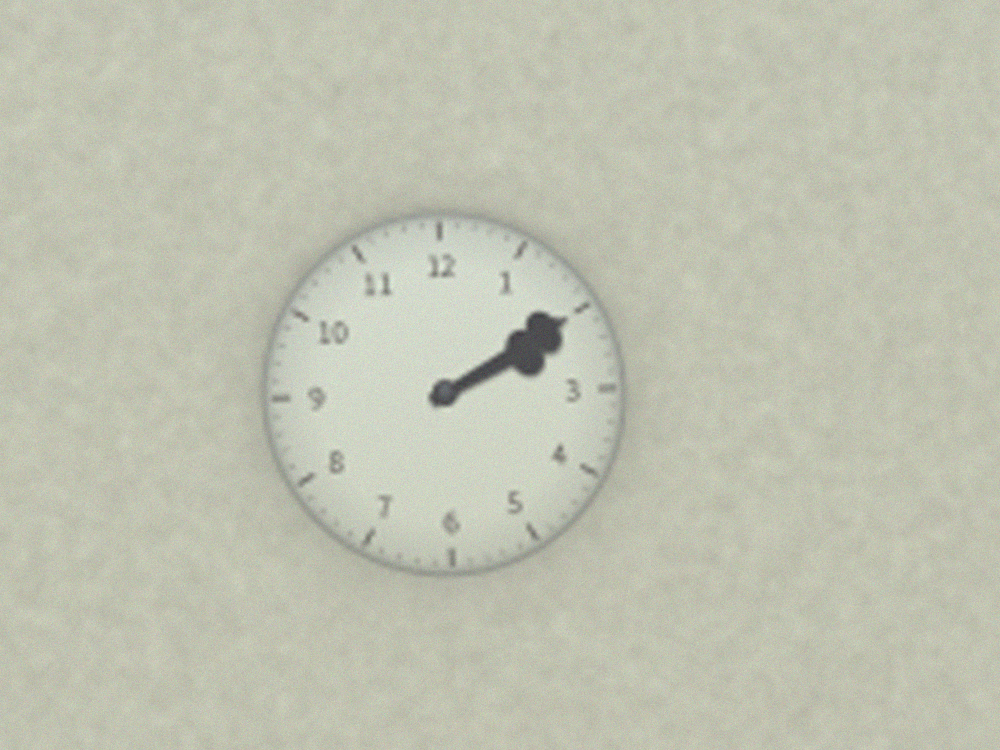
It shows 2h10
